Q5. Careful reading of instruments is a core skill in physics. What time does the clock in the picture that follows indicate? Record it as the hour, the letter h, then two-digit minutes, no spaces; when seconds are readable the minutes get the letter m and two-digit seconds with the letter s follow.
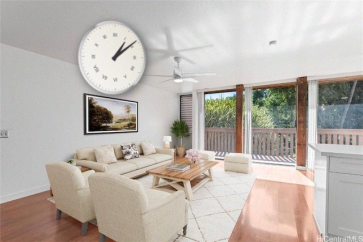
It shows 1h09
